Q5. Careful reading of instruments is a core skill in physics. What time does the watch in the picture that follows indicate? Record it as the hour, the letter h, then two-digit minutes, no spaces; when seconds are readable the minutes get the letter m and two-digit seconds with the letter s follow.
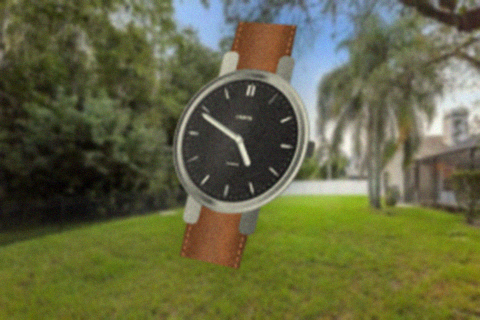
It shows 4h49
